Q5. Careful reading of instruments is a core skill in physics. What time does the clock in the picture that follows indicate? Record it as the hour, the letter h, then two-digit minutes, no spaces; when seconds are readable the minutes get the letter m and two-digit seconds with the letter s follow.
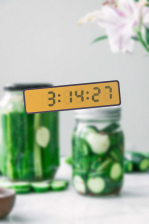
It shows 3h14m27s
